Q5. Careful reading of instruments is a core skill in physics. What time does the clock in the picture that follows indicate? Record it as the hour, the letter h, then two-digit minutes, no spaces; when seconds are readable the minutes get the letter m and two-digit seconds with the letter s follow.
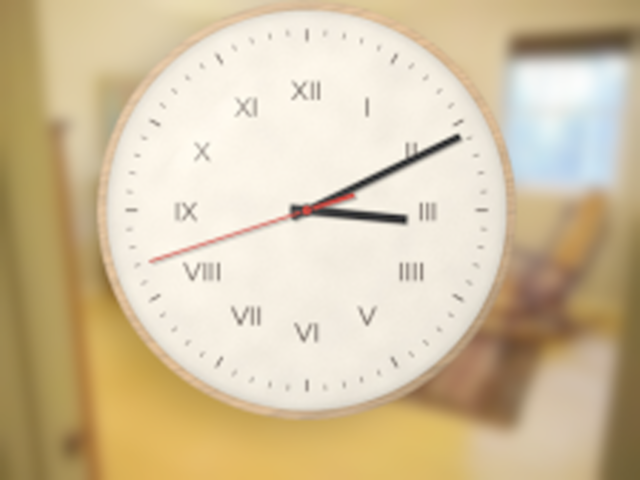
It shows 3h10m42s
